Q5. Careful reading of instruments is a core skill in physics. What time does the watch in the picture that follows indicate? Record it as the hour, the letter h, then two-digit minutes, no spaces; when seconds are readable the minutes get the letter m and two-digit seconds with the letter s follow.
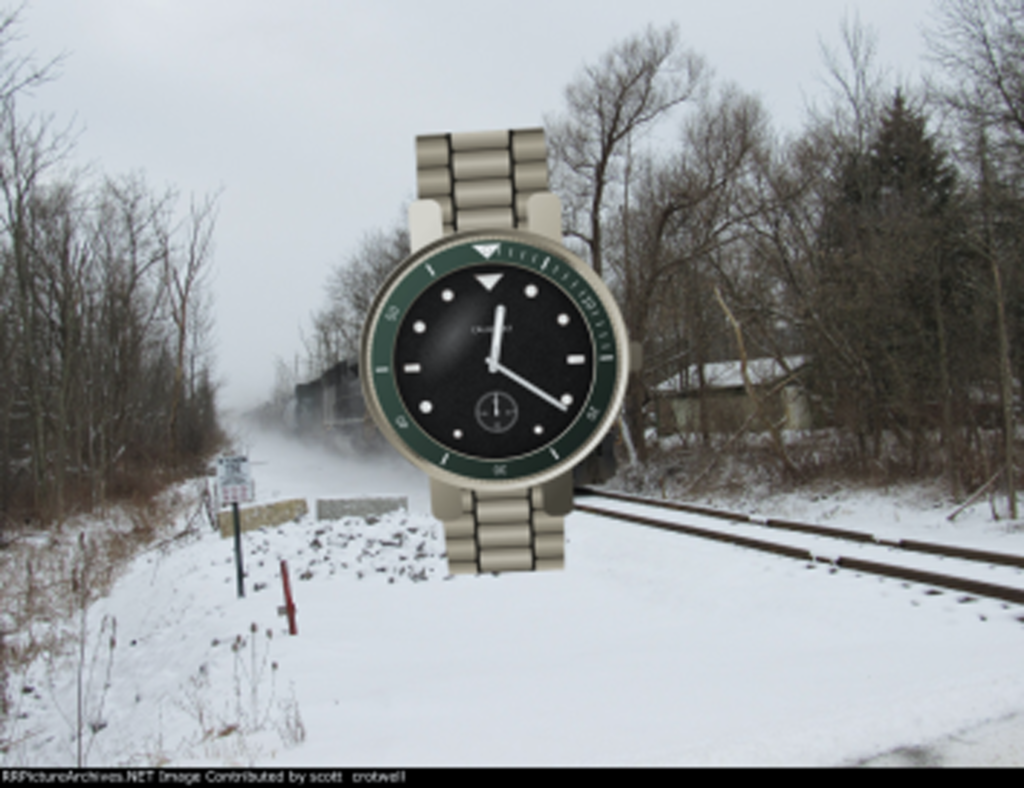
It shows 12h21
